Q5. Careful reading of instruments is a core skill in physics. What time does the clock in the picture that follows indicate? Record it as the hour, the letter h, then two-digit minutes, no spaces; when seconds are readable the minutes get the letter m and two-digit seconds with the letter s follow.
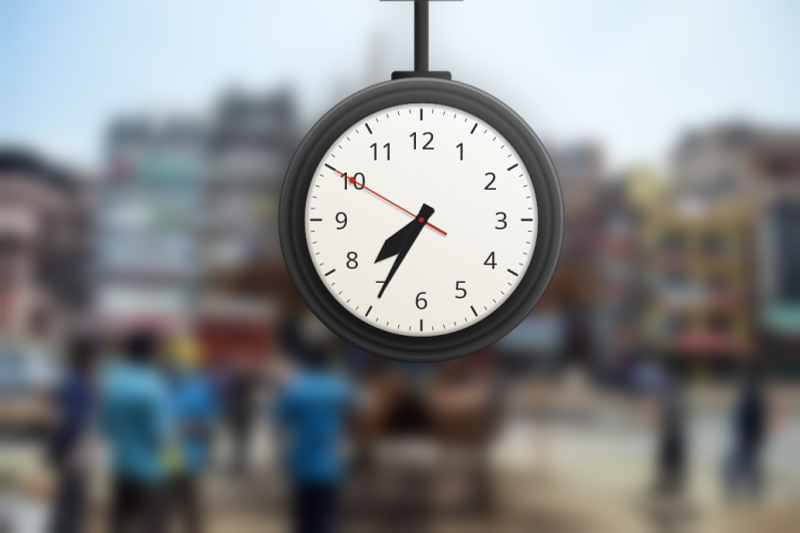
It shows 7h34m50s
